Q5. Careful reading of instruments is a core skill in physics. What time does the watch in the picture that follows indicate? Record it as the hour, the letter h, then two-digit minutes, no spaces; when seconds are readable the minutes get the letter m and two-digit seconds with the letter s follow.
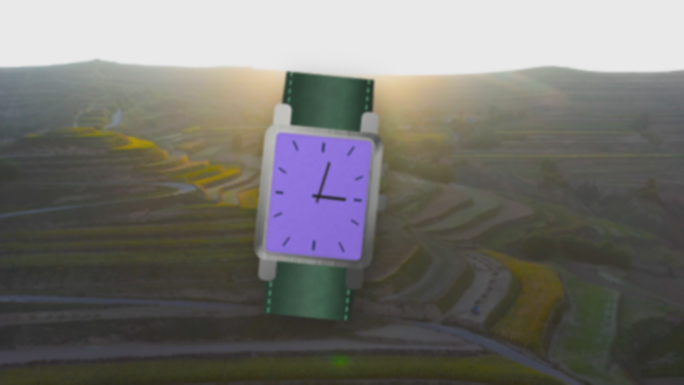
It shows 3h02
